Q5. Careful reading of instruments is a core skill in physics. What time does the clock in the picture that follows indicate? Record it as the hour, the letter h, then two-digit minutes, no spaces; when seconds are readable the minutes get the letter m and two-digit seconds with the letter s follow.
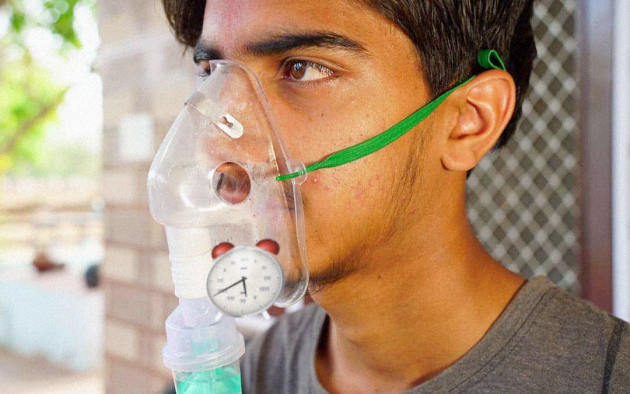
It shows 5h40
